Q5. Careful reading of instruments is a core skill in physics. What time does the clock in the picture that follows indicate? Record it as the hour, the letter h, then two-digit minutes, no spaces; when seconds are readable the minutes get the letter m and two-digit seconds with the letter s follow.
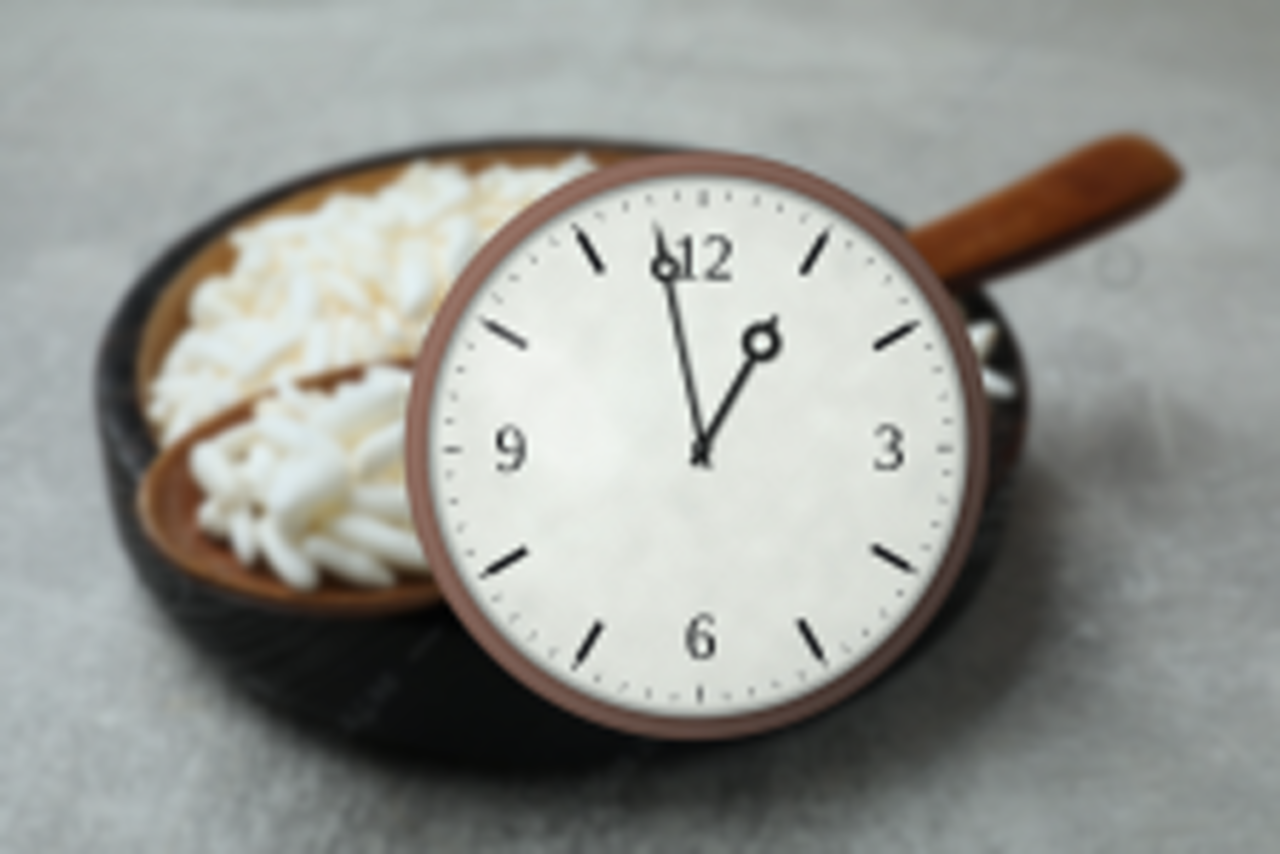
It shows 12h58
